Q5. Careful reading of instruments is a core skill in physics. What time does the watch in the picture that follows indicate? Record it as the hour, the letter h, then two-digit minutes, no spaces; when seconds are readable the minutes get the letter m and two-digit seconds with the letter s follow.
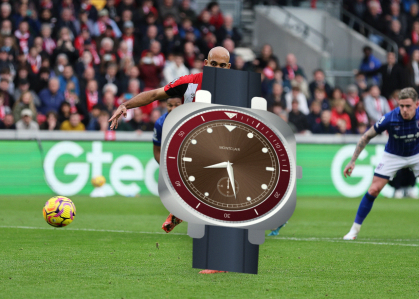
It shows 8h28
